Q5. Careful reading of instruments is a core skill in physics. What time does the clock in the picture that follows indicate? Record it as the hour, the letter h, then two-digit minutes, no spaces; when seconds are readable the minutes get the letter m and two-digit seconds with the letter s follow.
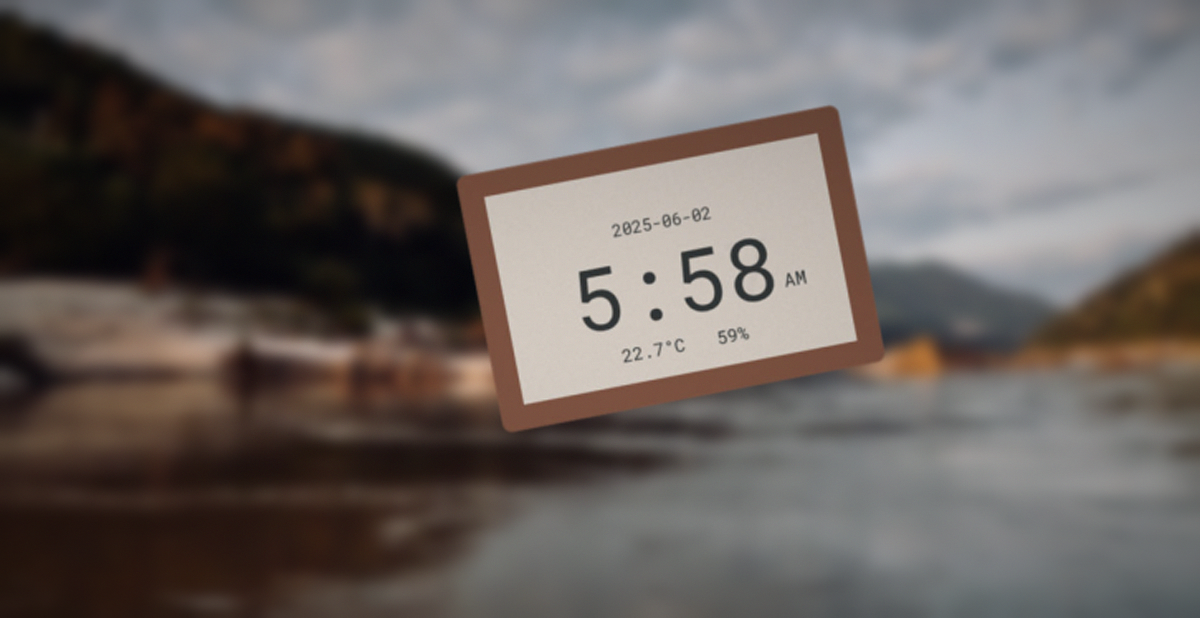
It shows 5h58
